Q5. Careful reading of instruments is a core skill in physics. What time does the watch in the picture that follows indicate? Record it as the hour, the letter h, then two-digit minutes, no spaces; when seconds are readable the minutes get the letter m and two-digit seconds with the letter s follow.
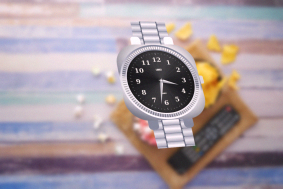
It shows 3h32
